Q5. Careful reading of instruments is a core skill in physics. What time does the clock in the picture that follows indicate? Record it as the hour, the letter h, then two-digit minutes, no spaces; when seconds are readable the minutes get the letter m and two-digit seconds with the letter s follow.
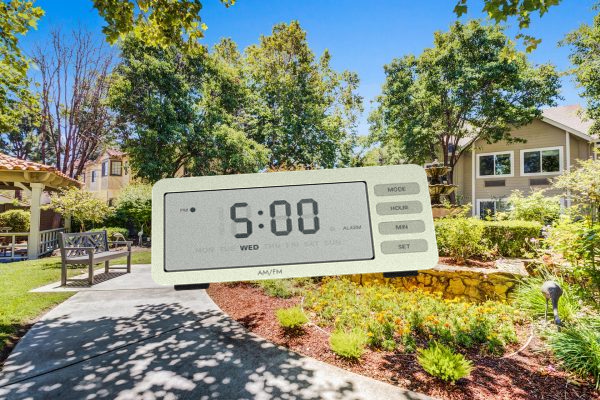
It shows 5h00
